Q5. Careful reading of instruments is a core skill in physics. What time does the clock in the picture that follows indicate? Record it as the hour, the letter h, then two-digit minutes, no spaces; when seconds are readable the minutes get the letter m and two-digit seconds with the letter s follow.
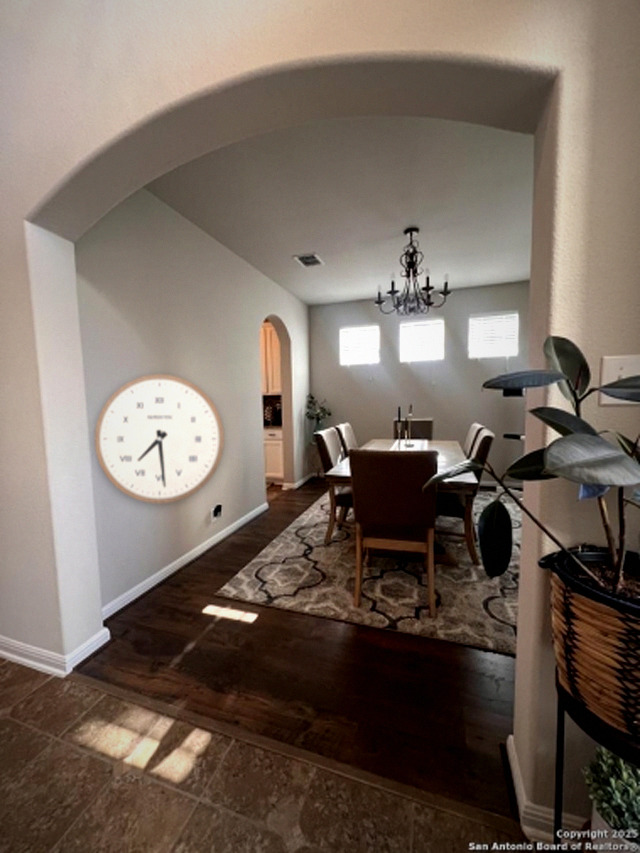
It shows 7h29
